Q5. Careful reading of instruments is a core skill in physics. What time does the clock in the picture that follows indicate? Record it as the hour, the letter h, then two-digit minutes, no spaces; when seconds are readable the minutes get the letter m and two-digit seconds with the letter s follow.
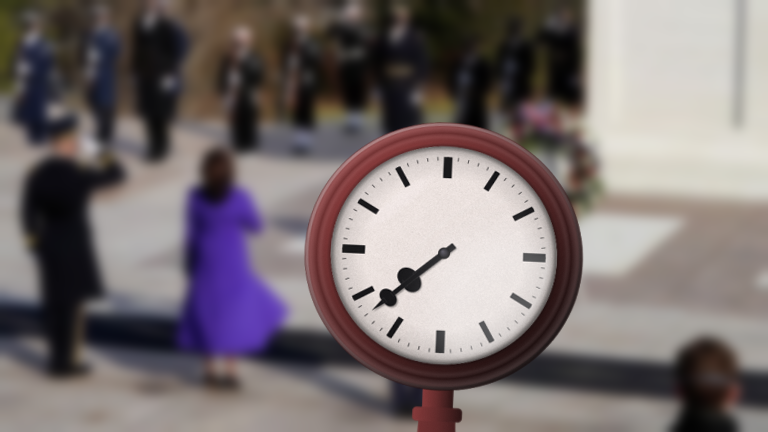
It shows 7h38
